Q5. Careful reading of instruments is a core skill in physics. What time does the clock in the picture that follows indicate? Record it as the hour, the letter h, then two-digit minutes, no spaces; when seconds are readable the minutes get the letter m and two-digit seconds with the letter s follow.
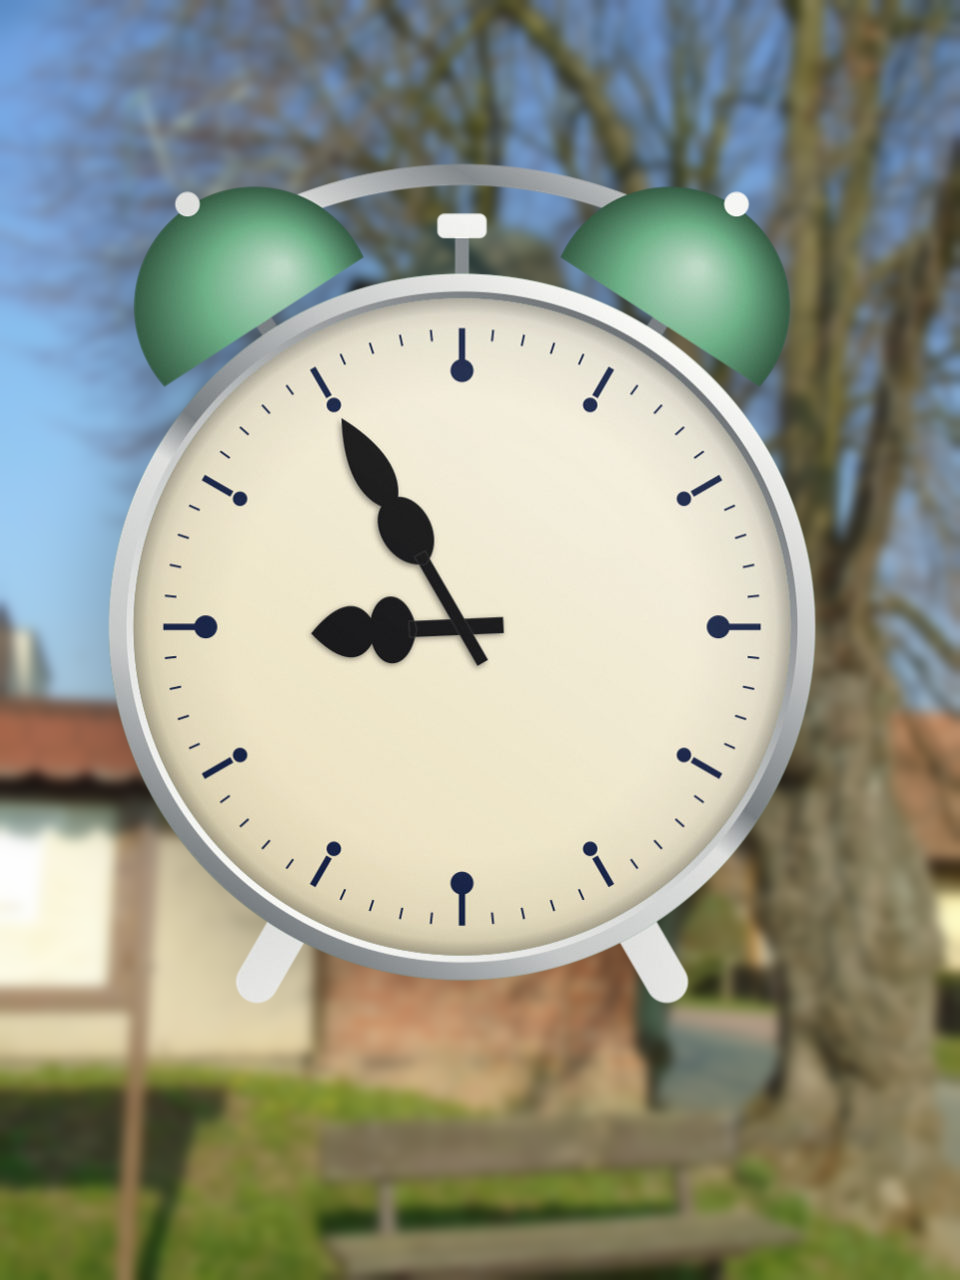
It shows 8h55
